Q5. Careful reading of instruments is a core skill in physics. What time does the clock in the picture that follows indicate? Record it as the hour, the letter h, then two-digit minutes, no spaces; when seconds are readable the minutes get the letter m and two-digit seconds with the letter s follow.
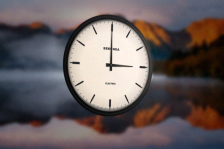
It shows 3h00
